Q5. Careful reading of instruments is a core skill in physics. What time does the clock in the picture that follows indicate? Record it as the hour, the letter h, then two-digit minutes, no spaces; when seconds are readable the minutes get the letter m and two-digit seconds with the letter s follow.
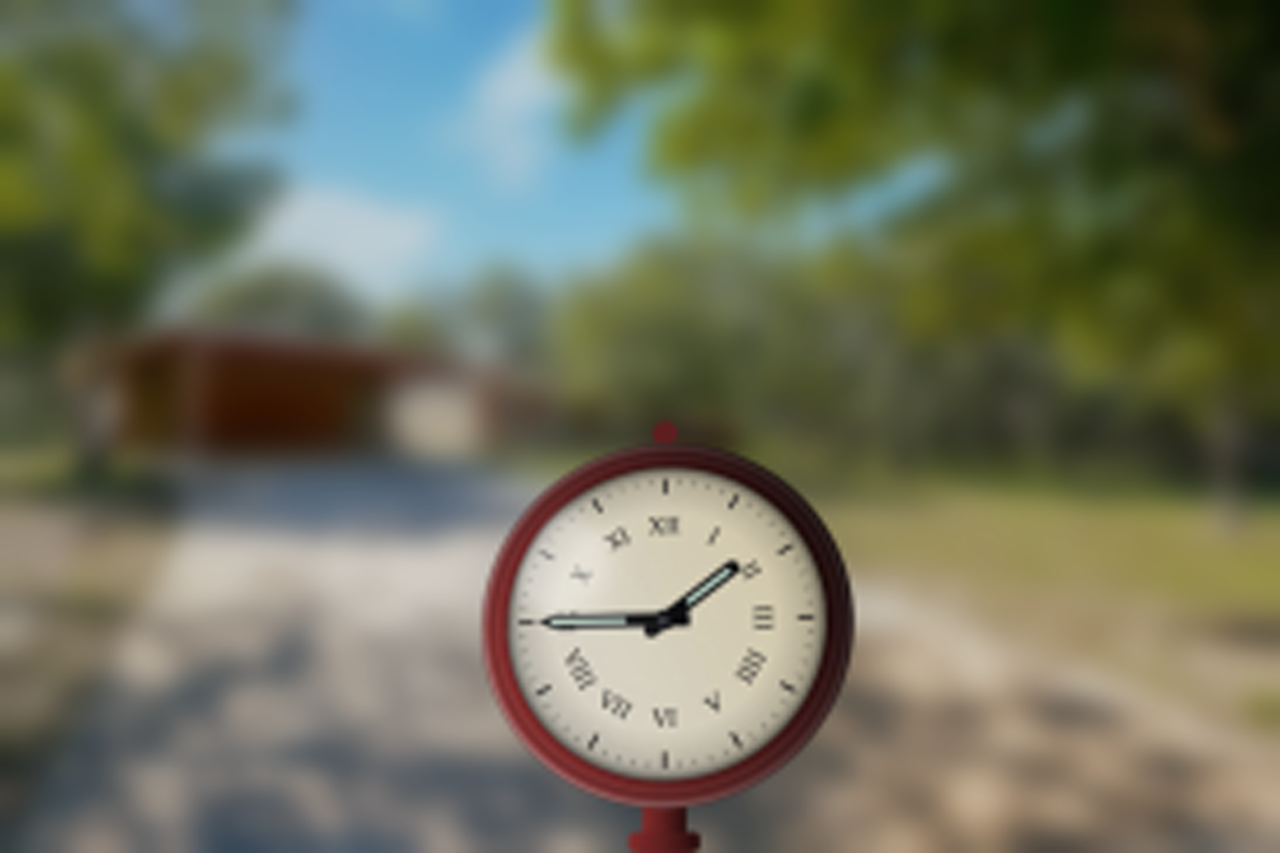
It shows 1h45
